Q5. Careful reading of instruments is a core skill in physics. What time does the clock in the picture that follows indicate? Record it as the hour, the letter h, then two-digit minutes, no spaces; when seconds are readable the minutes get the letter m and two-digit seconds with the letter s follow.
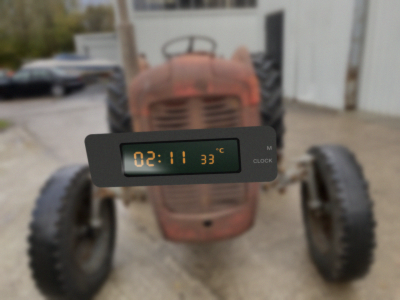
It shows 2h11
